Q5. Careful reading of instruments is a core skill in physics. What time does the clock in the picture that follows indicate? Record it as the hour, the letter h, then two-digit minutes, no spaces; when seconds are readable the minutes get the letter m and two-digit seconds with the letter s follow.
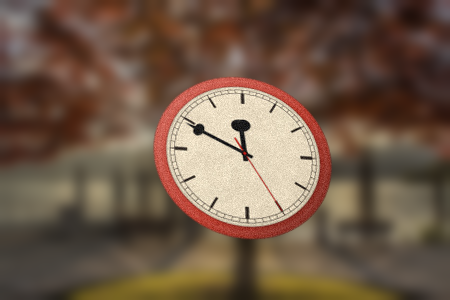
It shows 11h49m25s
